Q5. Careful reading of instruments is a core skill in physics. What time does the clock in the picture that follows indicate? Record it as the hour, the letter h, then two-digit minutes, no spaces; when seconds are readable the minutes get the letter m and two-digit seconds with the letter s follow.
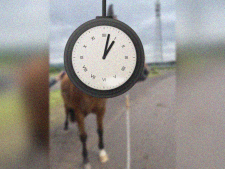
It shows 1h02
